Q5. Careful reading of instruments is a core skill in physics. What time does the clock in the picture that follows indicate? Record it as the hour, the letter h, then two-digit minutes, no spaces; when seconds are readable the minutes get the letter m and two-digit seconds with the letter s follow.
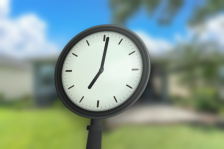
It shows 7h01
